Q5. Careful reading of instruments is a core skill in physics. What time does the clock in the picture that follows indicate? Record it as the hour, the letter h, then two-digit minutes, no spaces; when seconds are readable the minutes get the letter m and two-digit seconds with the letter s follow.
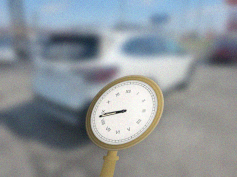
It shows 8h43
